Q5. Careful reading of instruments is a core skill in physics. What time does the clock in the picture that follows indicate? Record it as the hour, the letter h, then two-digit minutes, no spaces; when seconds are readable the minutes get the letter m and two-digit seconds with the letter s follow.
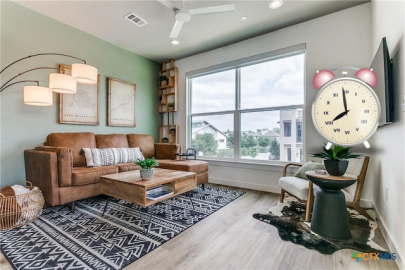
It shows 7h59
